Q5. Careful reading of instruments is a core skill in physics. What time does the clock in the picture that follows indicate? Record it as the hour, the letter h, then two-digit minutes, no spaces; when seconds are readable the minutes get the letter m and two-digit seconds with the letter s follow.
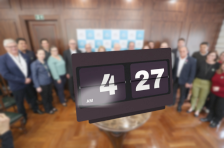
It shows 4h27
